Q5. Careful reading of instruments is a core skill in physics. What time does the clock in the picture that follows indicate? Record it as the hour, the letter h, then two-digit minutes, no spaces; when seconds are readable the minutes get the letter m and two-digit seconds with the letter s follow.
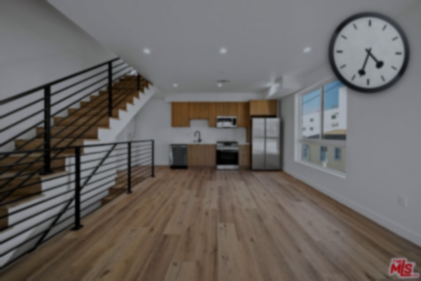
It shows 4h33
